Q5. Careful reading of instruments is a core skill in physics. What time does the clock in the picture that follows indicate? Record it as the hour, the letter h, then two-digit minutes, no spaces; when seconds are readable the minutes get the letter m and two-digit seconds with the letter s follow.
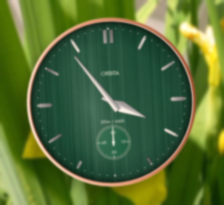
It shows 3h54
